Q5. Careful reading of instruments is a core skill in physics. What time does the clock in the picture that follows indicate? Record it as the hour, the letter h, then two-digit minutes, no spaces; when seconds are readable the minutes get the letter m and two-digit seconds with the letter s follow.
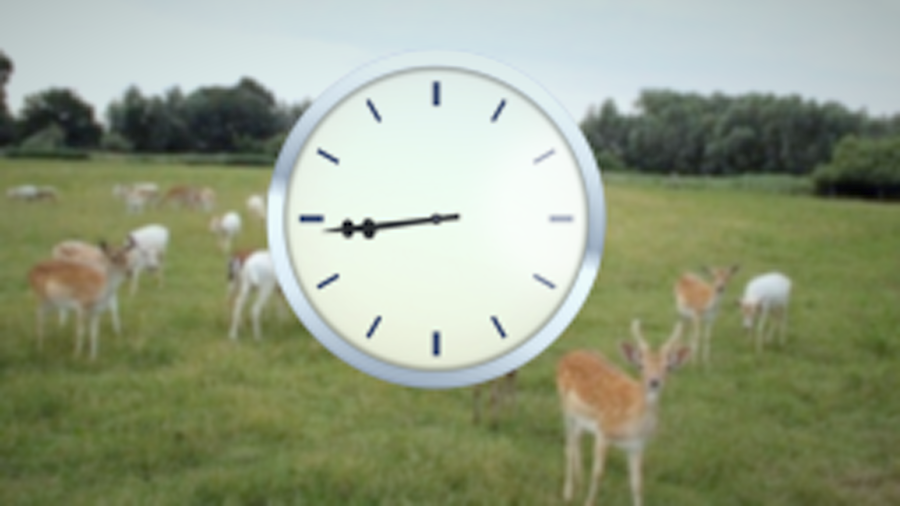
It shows 8h44
